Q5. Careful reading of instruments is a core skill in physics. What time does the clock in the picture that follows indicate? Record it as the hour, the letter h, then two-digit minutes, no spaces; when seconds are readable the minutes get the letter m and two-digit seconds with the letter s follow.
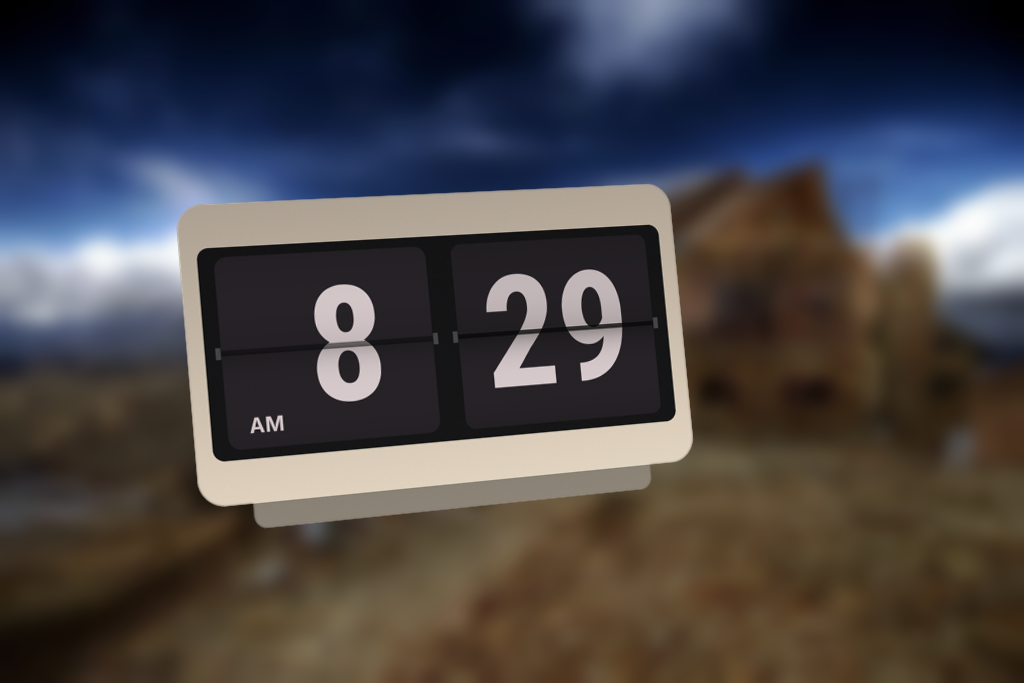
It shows 8h29
